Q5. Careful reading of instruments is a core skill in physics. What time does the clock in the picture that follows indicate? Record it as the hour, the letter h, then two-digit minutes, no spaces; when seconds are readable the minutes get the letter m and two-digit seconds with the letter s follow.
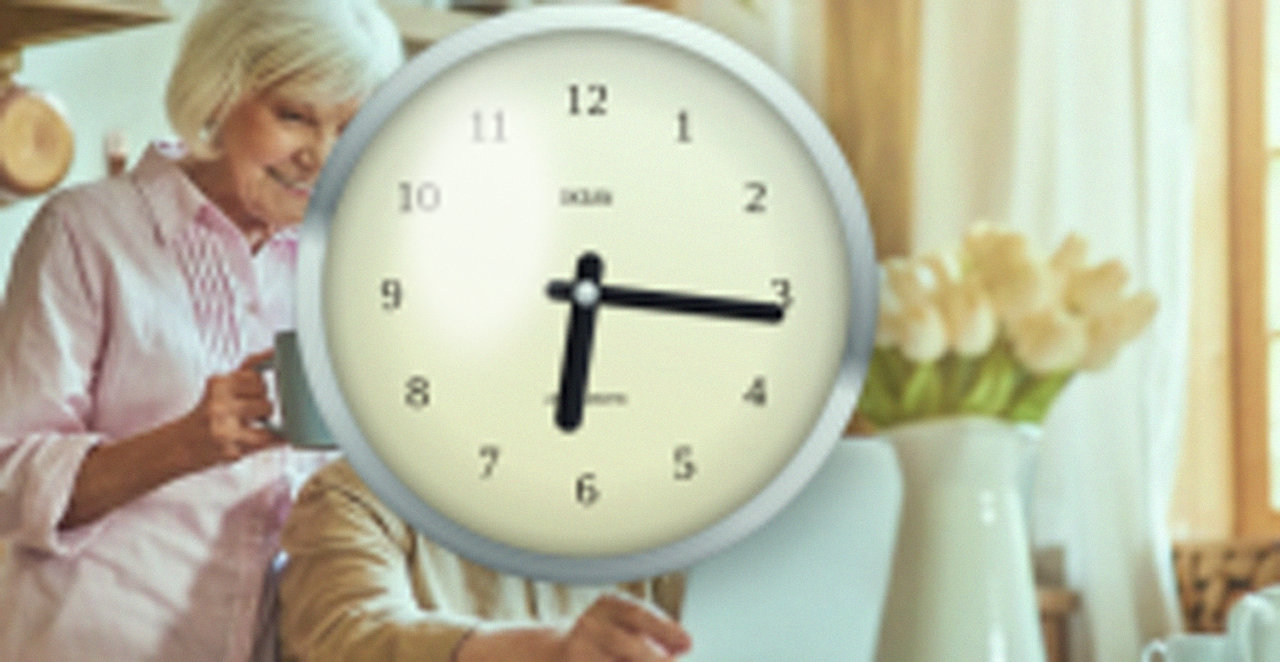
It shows 6h16
